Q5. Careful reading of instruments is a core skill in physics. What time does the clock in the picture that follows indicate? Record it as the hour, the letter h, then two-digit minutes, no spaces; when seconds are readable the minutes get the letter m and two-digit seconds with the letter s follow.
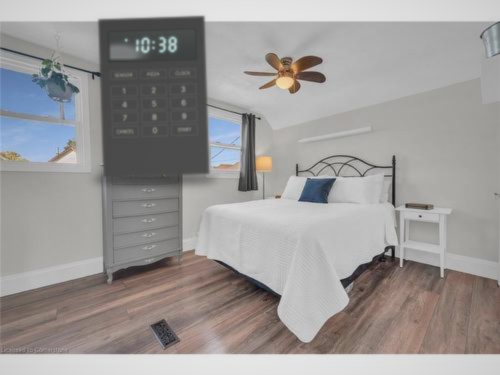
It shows 10h38
